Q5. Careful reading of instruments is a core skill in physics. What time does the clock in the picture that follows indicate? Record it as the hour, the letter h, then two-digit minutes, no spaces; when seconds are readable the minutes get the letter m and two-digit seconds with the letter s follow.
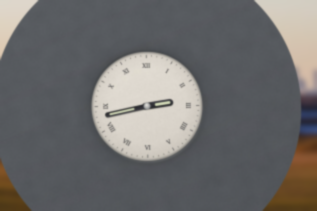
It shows 2h43
